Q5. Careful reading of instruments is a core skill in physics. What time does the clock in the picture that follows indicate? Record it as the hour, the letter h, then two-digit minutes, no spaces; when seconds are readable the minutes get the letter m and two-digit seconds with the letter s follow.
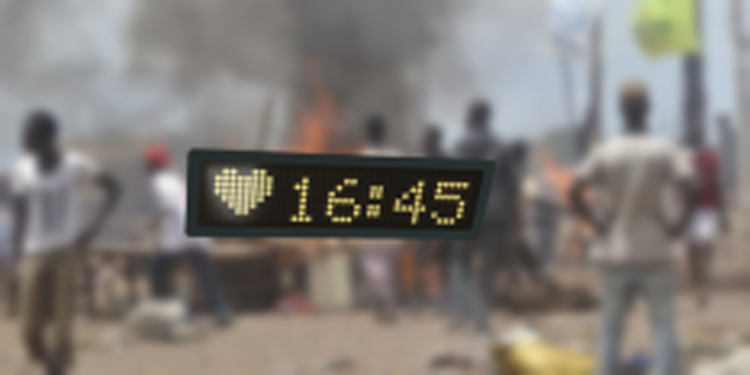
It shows 16h45
